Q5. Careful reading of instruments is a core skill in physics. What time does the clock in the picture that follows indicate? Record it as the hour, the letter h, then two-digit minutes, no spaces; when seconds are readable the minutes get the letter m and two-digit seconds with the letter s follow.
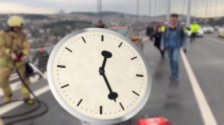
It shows 12h26
